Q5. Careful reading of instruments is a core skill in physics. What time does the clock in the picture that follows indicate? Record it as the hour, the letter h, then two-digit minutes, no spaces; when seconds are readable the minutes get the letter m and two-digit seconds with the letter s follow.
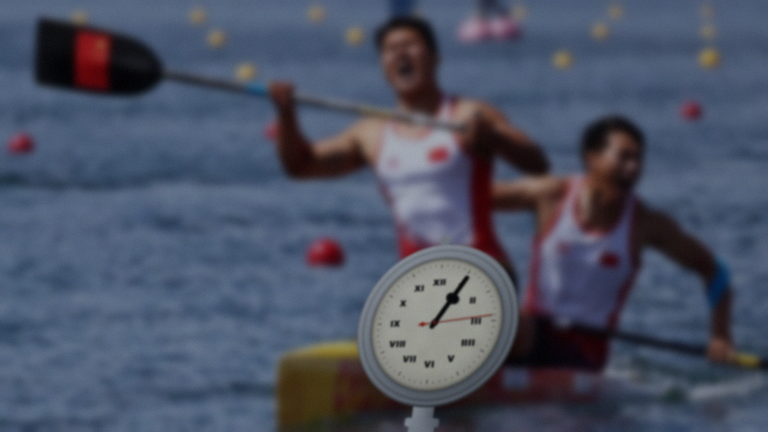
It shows 1h05m14s
